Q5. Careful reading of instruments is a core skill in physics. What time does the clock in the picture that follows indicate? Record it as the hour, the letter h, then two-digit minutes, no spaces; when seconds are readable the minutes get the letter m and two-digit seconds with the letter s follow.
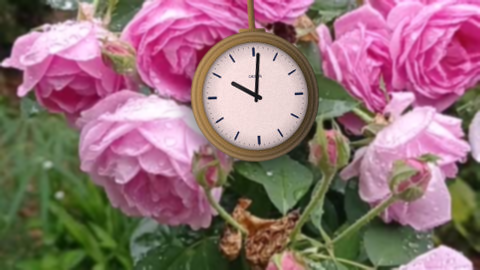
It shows 10h01
